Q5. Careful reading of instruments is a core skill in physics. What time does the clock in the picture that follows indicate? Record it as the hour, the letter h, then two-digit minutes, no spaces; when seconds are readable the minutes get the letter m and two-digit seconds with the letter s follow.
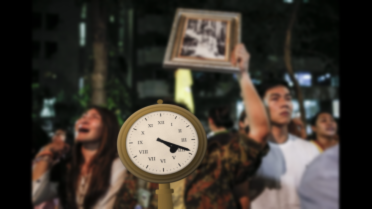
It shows 4h19
